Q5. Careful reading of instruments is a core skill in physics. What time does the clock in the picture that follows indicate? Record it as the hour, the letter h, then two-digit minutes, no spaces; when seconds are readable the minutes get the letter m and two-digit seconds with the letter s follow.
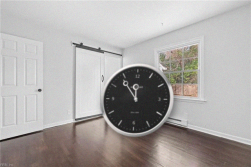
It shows 11h54
